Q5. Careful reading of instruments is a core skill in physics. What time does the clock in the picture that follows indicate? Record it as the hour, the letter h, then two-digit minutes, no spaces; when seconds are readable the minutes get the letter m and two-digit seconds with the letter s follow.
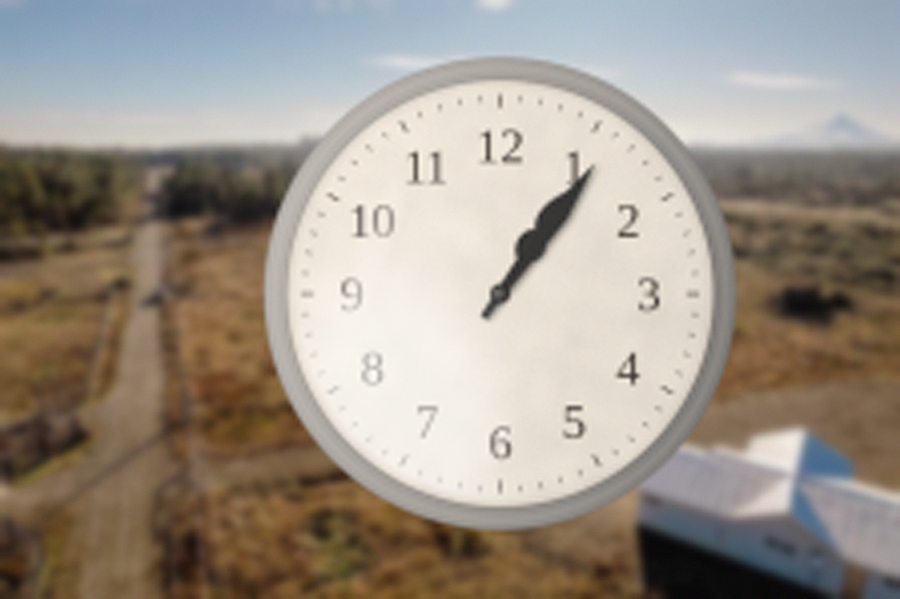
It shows 1h06
